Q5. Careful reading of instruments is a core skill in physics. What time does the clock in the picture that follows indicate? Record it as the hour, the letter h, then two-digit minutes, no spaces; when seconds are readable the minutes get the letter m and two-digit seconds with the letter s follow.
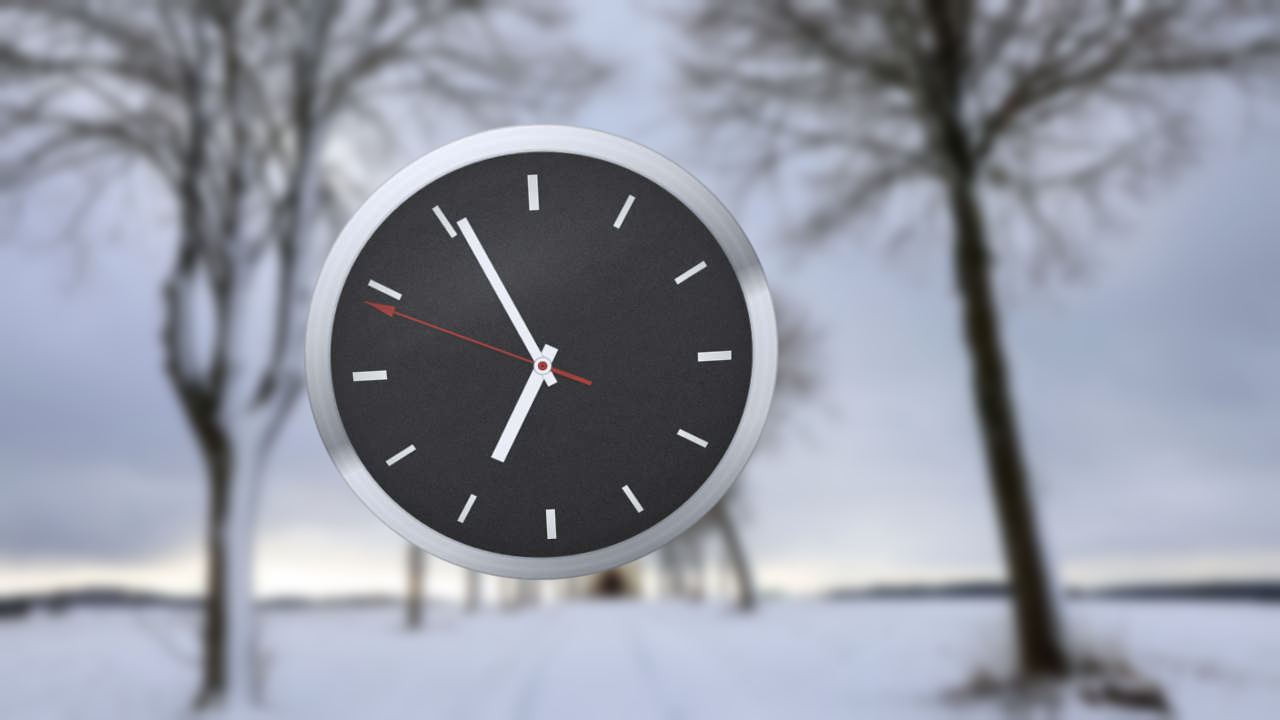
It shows 6h55m49s
